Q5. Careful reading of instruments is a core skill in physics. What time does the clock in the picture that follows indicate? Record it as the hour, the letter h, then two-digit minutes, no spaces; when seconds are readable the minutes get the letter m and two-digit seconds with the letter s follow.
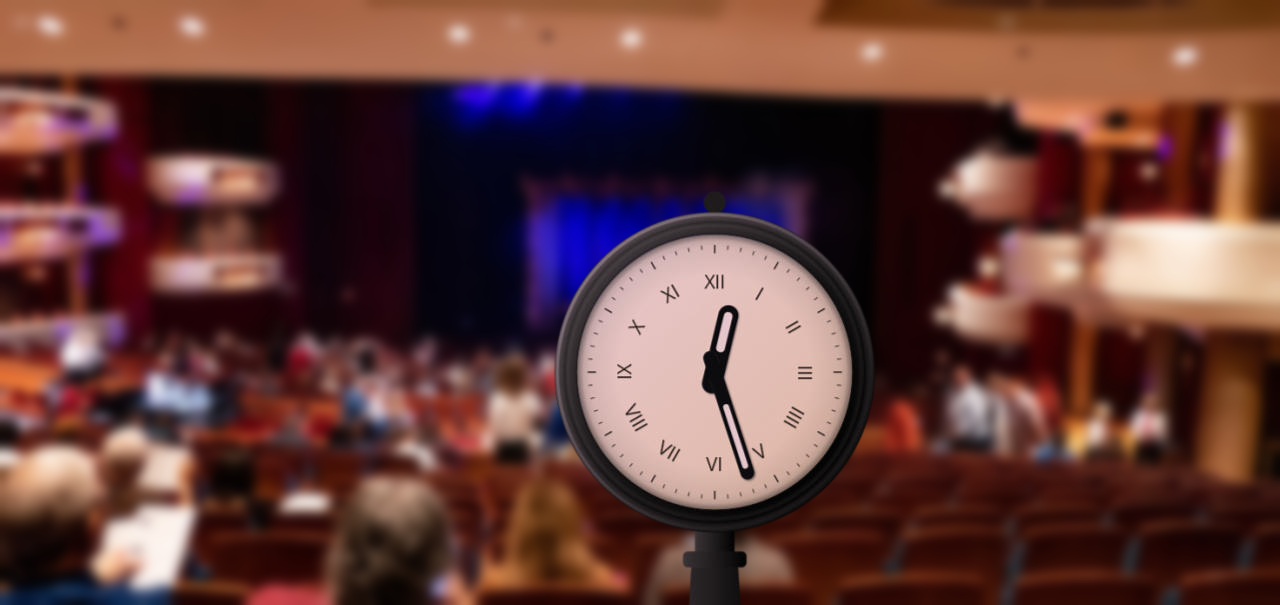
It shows 12h27
